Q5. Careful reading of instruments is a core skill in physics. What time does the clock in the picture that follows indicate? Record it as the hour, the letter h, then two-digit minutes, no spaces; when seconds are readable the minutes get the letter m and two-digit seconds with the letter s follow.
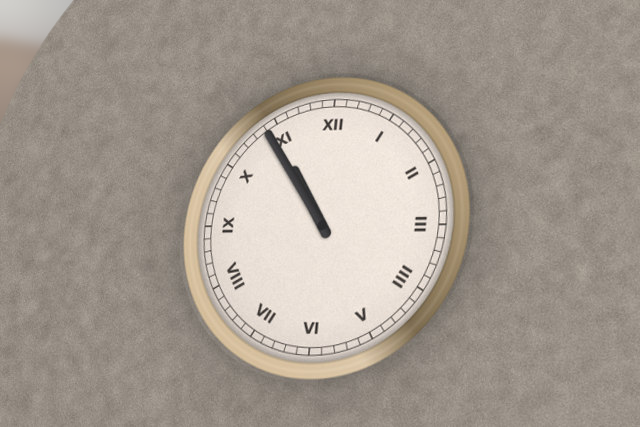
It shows 10h54
